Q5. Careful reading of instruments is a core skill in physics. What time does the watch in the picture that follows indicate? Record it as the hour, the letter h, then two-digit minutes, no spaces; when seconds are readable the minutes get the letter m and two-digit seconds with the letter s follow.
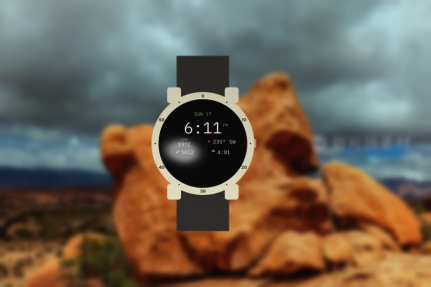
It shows 6h11
